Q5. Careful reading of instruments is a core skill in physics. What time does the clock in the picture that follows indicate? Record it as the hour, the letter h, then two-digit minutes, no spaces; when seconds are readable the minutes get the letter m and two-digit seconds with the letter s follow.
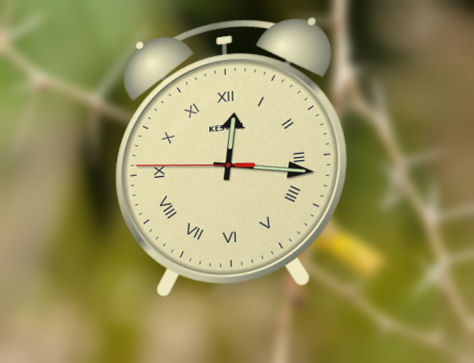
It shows 12h16m46s
